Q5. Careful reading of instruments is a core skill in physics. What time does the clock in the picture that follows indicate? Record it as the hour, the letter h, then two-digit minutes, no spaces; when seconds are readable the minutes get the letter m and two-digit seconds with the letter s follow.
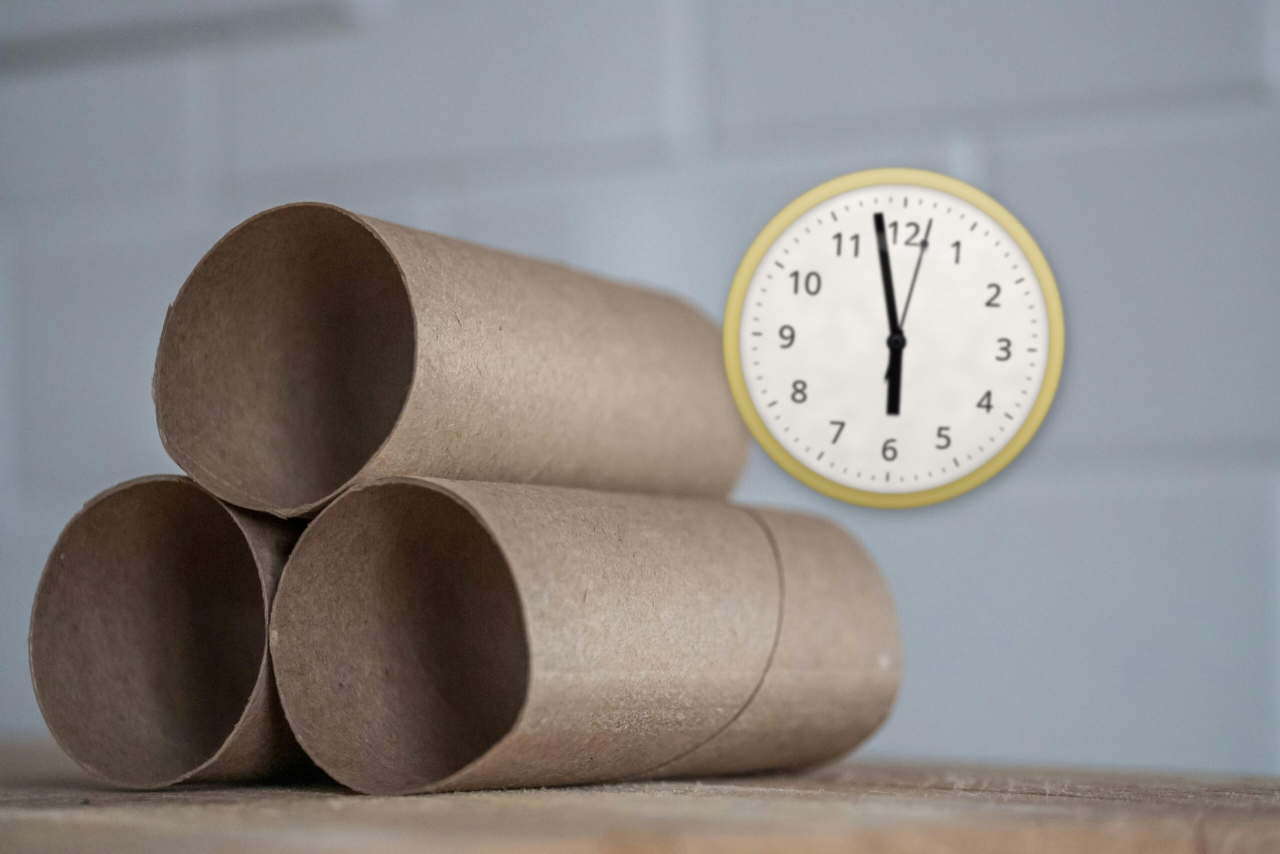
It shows 5h58m02s
